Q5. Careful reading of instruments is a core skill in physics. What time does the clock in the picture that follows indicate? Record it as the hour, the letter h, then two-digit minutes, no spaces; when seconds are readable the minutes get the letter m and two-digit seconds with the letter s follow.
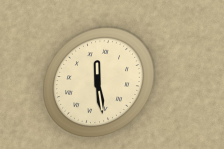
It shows 11h26
